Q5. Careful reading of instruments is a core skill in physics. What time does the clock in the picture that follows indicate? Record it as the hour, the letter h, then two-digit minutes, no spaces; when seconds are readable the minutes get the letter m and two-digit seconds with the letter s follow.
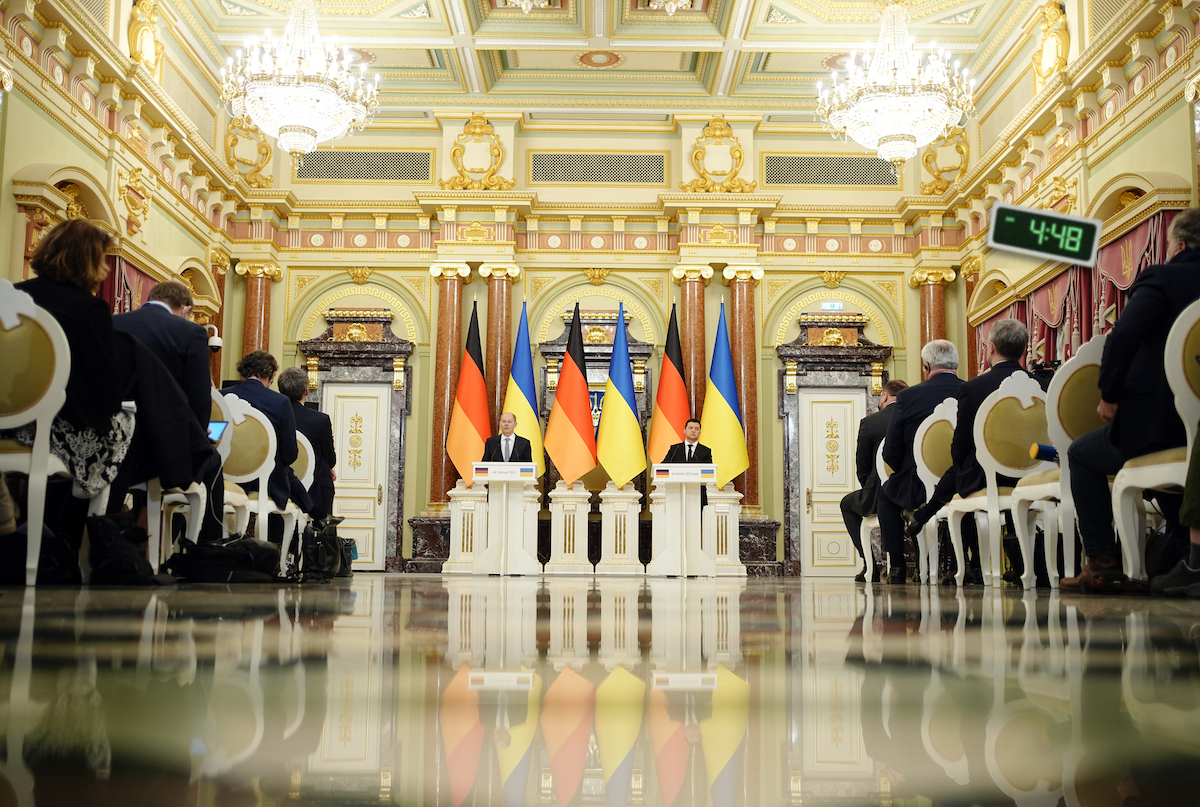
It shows 4h48
